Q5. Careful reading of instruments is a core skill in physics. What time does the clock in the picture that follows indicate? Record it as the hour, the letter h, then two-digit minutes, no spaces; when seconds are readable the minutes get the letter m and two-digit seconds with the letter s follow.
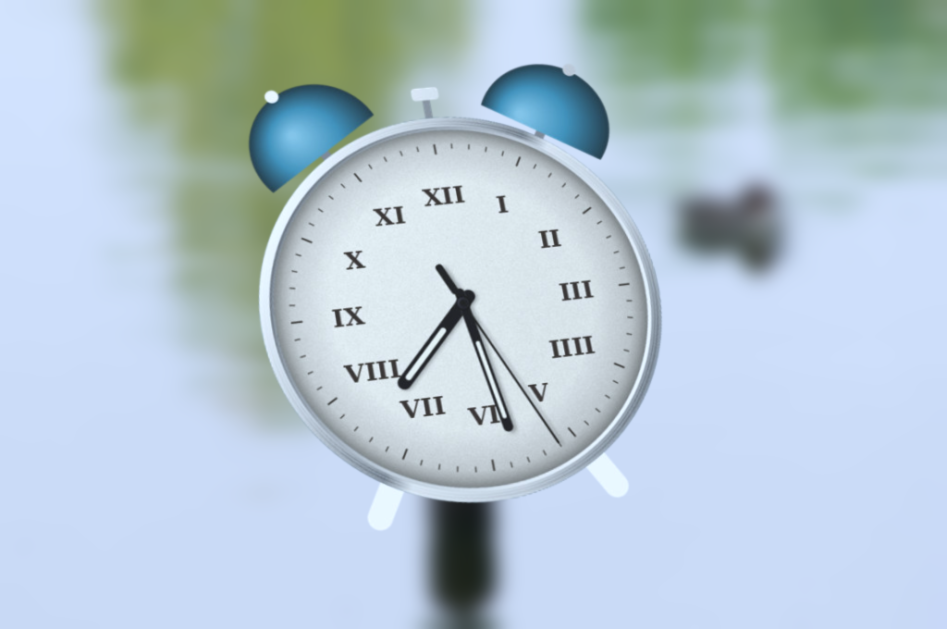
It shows 7h28m26s
